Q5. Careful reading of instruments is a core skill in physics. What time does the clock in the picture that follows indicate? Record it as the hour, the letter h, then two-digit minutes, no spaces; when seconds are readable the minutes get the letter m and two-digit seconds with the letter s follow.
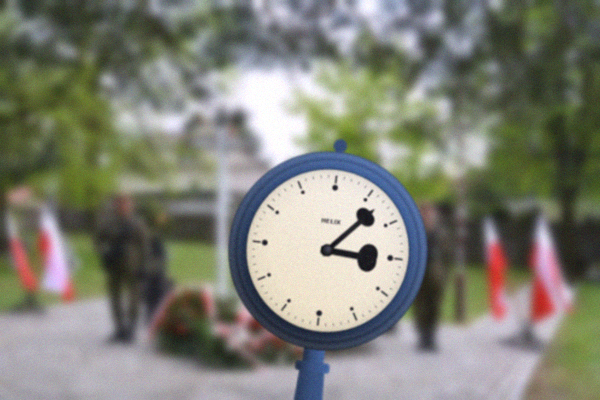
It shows 3h07
